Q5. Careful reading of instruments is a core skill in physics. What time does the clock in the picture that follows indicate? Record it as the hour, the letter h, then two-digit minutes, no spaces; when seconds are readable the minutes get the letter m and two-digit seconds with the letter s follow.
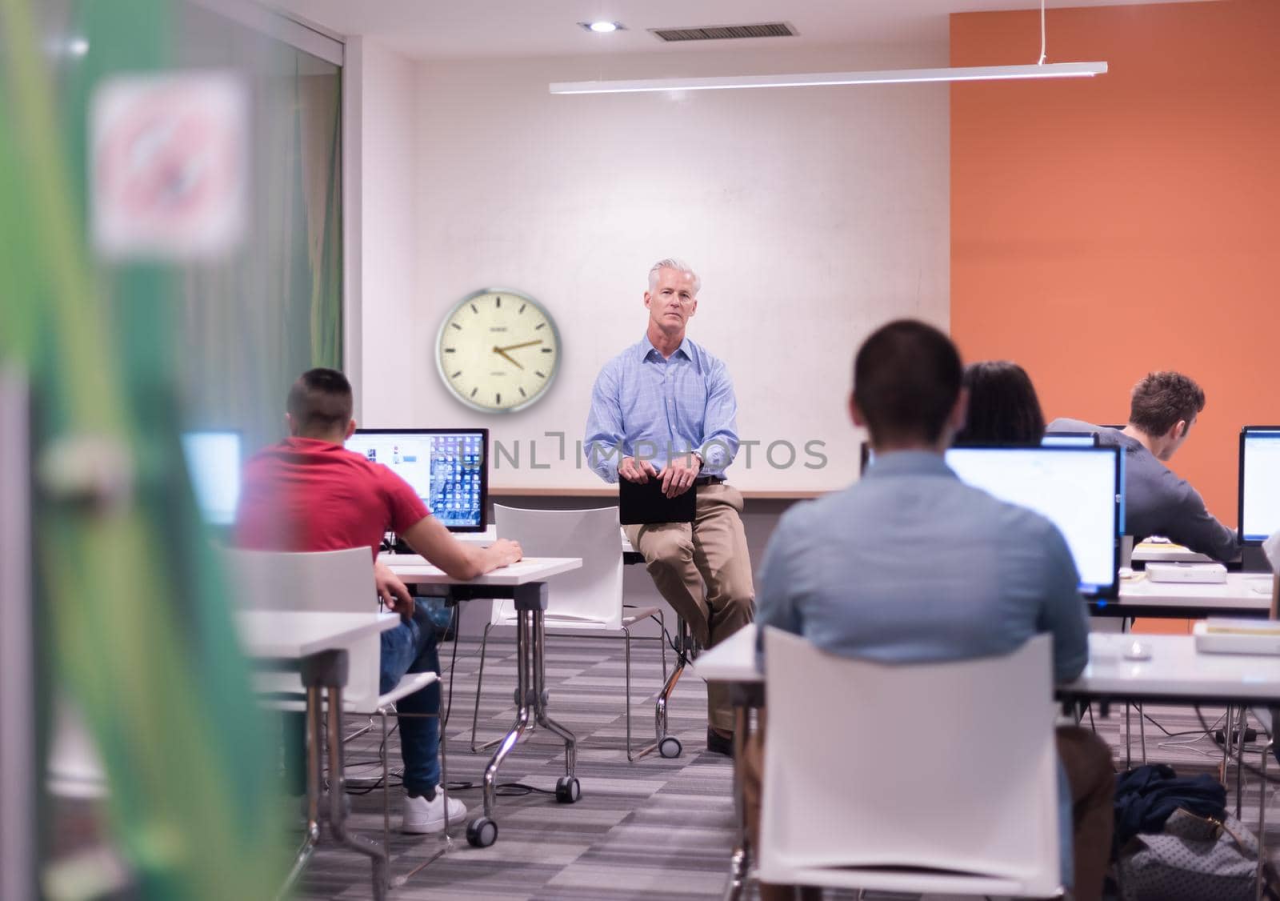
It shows 4h13
